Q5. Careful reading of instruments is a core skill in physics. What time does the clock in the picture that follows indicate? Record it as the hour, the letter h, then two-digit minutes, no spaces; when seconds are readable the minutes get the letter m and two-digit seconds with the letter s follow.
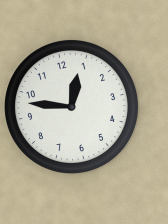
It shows 12h48
